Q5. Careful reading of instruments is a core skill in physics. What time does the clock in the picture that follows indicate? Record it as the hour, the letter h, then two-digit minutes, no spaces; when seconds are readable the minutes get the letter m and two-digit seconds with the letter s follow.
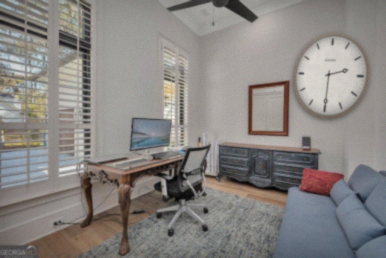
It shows 2h30
